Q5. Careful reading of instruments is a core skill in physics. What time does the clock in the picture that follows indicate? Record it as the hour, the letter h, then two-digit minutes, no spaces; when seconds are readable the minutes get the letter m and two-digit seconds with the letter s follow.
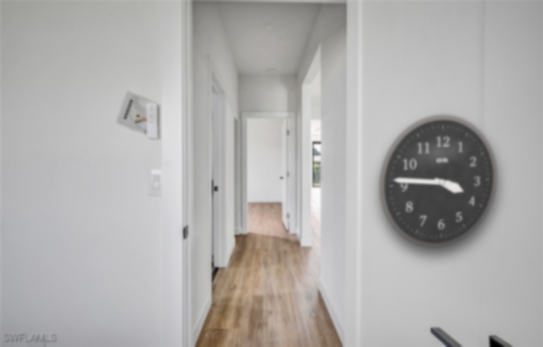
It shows 3h46
